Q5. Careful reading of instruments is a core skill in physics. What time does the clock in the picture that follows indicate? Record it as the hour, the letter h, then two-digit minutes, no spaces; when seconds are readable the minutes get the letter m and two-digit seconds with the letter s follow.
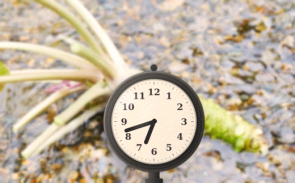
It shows 6h42
